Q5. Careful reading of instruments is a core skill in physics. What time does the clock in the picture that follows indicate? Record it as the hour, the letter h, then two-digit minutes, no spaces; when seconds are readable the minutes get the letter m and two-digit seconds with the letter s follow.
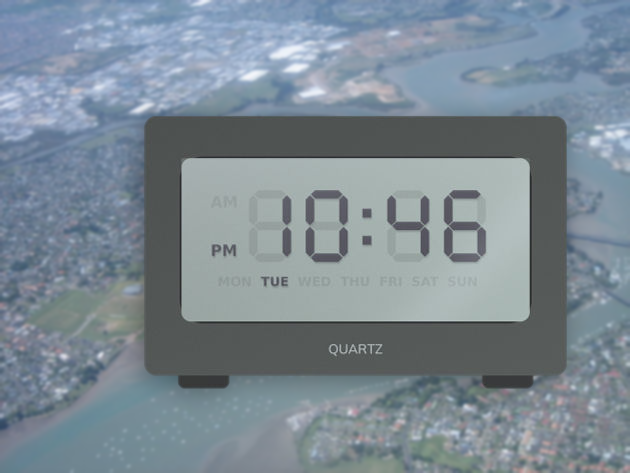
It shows 10h46
